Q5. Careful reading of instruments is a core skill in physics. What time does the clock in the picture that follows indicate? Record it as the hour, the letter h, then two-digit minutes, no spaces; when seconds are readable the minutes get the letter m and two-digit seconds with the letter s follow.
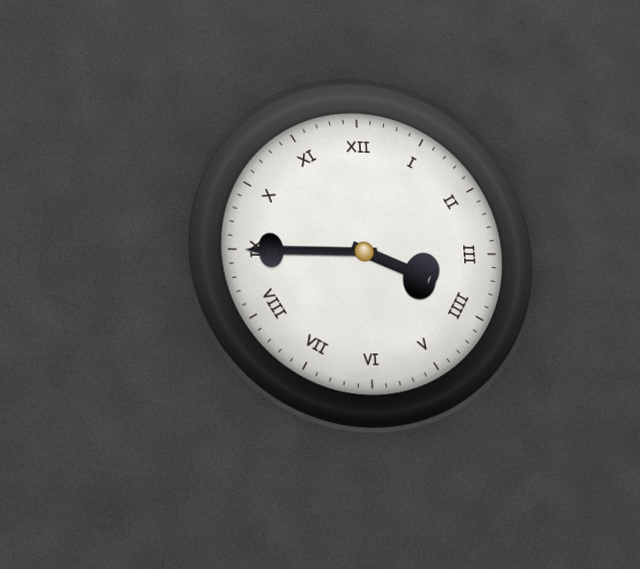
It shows 3h45
